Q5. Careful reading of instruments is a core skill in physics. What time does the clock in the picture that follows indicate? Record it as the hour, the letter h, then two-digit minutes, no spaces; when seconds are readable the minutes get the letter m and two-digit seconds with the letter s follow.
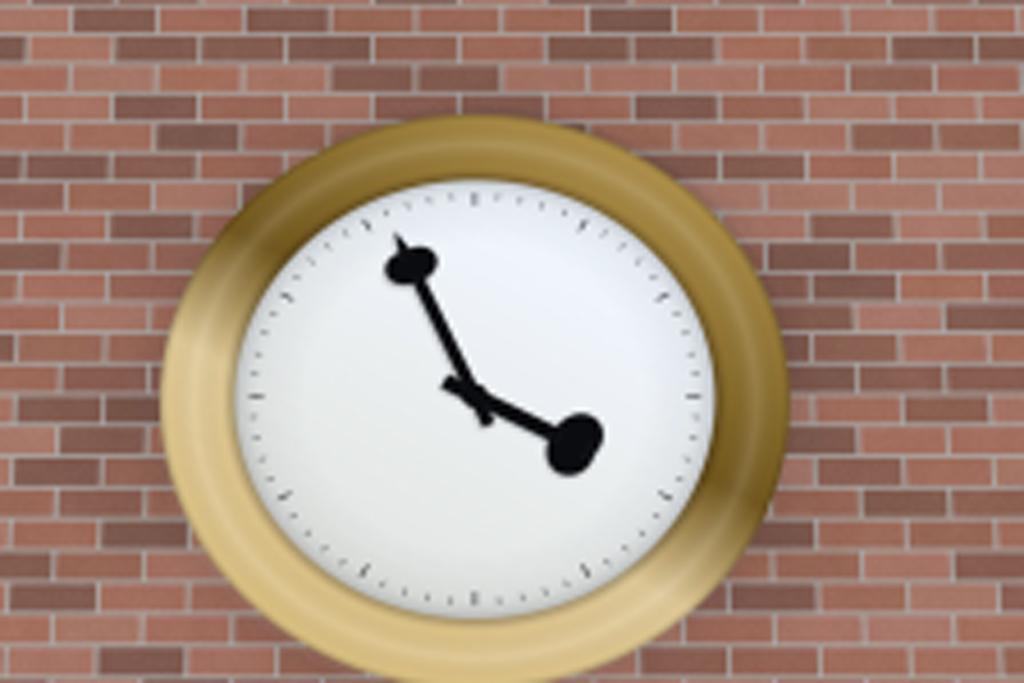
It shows 3h56
